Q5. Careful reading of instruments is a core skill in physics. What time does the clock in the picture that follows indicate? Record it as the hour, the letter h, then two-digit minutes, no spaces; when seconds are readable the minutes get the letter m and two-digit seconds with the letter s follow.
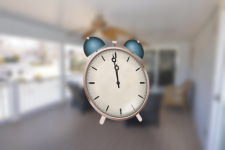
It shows 11h59
